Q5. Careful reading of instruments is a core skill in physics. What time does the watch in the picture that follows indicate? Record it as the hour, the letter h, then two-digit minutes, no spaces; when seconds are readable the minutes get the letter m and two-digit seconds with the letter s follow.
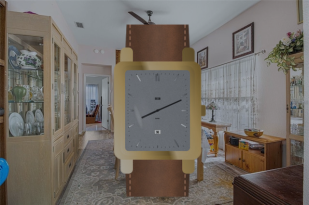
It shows 8h11
